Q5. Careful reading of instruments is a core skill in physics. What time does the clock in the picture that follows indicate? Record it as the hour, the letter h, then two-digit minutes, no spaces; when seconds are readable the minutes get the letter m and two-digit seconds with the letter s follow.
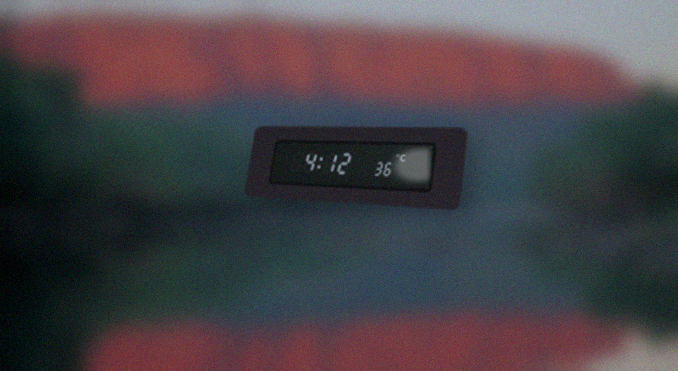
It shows 4h12
